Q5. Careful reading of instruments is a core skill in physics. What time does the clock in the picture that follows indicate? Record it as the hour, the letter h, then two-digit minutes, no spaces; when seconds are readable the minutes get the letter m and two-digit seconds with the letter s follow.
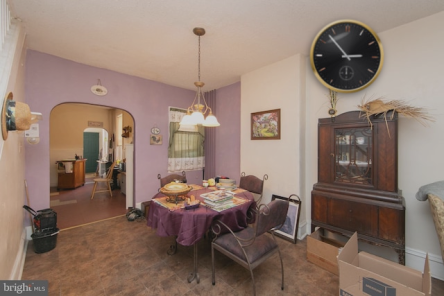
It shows 2h53
